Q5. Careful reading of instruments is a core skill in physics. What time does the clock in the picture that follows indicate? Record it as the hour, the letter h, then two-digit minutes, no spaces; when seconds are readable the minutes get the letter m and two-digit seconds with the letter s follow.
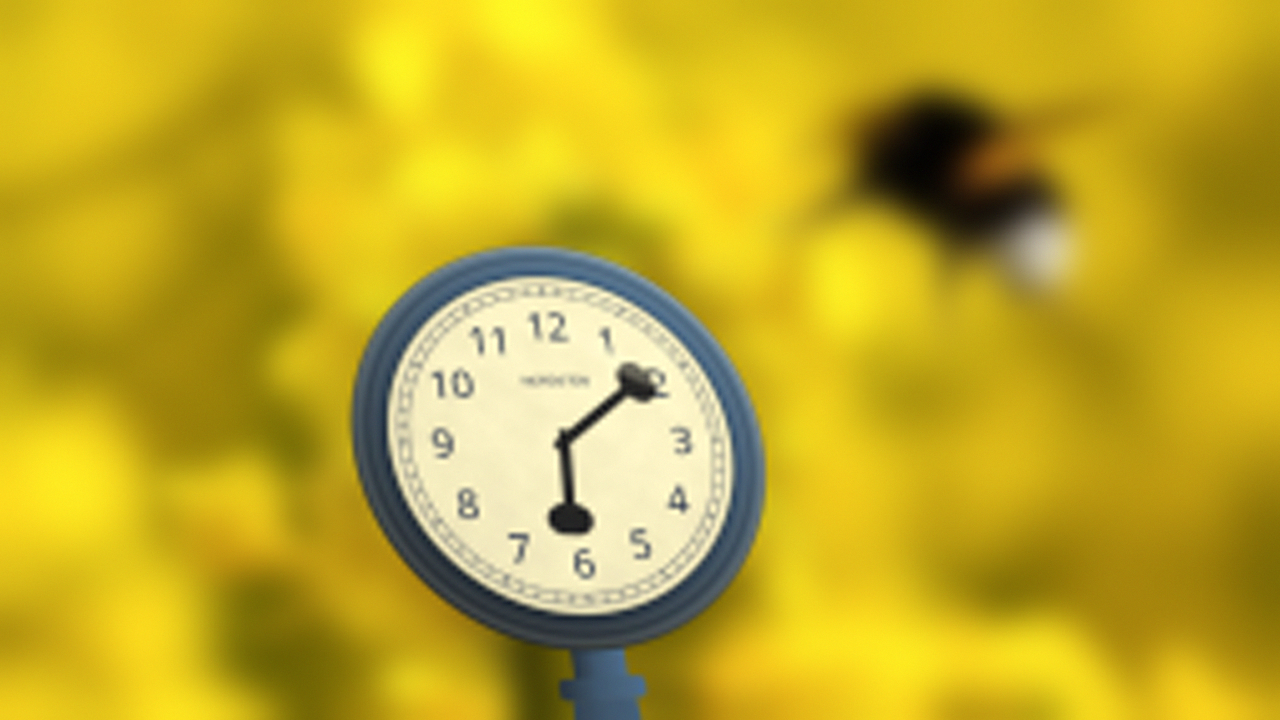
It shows 6h09
